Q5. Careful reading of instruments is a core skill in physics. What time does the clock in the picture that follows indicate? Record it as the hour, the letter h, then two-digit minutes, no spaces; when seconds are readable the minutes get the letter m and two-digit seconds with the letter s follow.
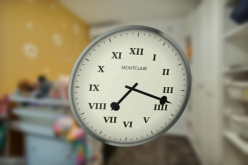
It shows 7h18
